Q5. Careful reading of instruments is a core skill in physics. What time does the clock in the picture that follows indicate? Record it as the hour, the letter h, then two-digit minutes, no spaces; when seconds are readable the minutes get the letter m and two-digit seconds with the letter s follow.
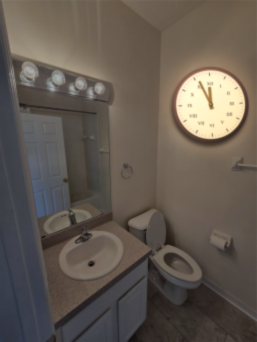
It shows 11h56
